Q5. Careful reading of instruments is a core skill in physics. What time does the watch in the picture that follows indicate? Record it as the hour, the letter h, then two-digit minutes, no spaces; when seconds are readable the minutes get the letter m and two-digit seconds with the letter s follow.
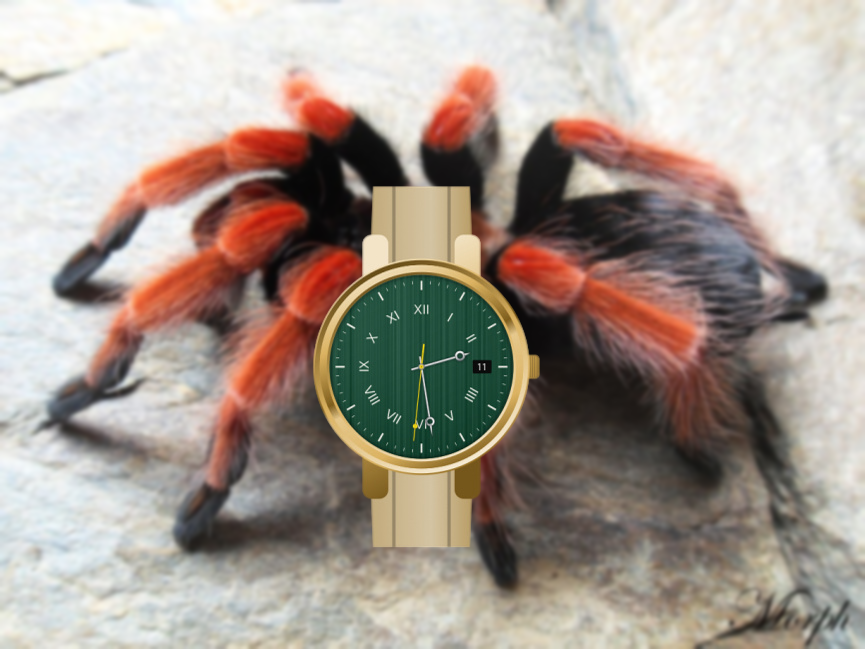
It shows 2h28m31s
